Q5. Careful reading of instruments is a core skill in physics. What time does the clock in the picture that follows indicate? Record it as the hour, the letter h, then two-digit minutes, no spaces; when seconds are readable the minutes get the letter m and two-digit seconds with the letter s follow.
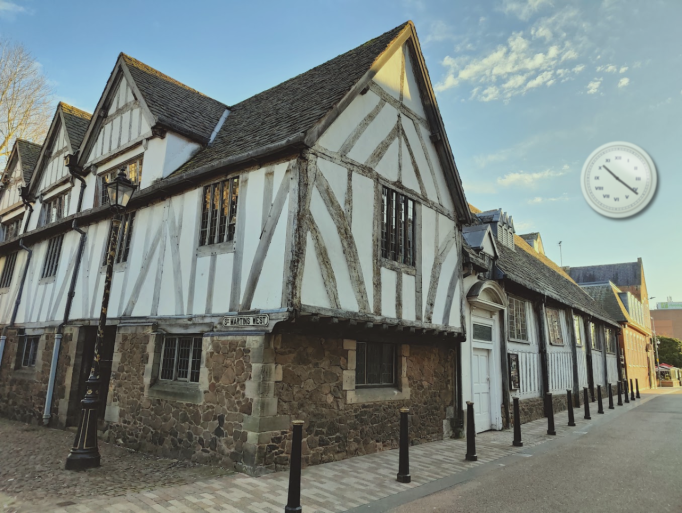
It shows 10h21
